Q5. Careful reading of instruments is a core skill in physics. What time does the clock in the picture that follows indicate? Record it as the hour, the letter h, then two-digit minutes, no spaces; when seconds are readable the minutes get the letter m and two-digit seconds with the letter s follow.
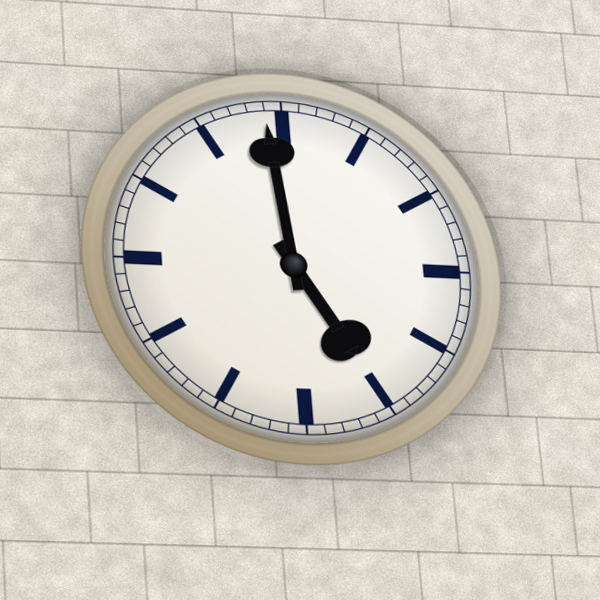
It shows 4h59
